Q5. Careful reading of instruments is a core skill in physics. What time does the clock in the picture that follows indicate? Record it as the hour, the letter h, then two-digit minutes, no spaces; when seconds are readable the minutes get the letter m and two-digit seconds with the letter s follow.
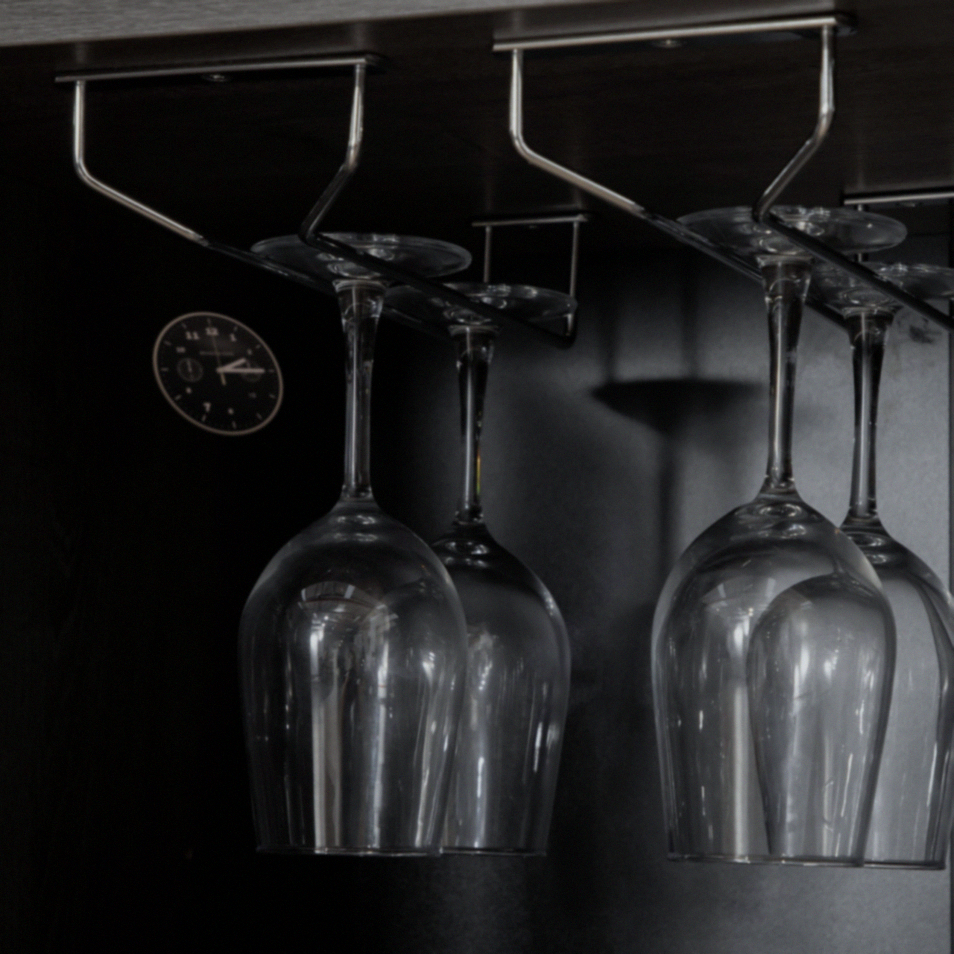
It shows 2h15
